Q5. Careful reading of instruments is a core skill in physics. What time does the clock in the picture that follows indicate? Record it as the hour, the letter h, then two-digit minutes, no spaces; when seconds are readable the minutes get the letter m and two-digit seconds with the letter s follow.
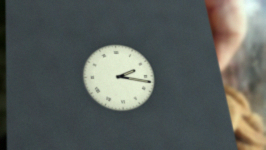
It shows 2h17
